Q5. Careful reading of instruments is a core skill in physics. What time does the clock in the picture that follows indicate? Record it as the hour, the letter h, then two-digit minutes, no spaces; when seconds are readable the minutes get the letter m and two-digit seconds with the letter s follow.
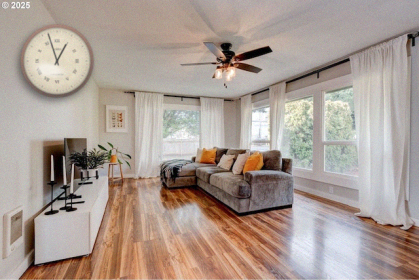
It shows 12h57
